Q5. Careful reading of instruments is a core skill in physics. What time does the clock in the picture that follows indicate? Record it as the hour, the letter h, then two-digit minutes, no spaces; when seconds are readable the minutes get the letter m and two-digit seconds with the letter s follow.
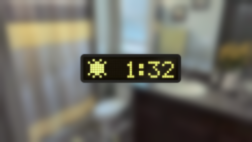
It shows 1h32
